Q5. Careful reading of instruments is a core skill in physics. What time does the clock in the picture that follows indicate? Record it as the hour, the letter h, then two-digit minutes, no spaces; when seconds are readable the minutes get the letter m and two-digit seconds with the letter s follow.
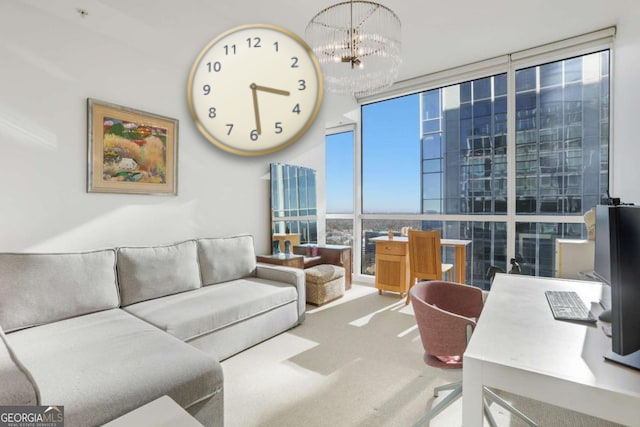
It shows 3h29
